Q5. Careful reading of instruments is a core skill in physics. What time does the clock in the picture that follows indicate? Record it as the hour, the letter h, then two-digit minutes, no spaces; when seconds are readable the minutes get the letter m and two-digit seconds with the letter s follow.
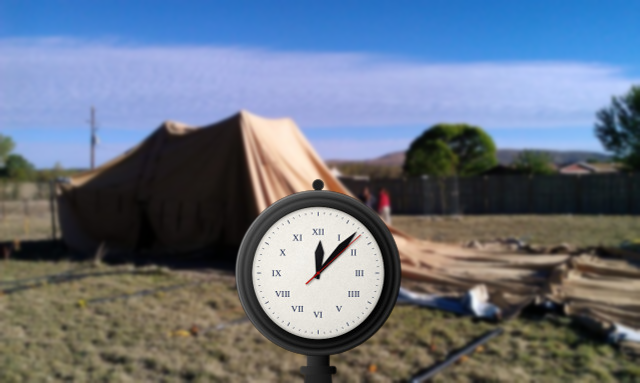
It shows 12h07m08s
